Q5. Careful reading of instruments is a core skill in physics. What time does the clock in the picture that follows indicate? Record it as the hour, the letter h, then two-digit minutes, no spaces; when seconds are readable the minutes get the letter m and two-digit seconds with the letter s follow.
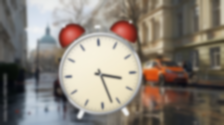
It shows 3h27
